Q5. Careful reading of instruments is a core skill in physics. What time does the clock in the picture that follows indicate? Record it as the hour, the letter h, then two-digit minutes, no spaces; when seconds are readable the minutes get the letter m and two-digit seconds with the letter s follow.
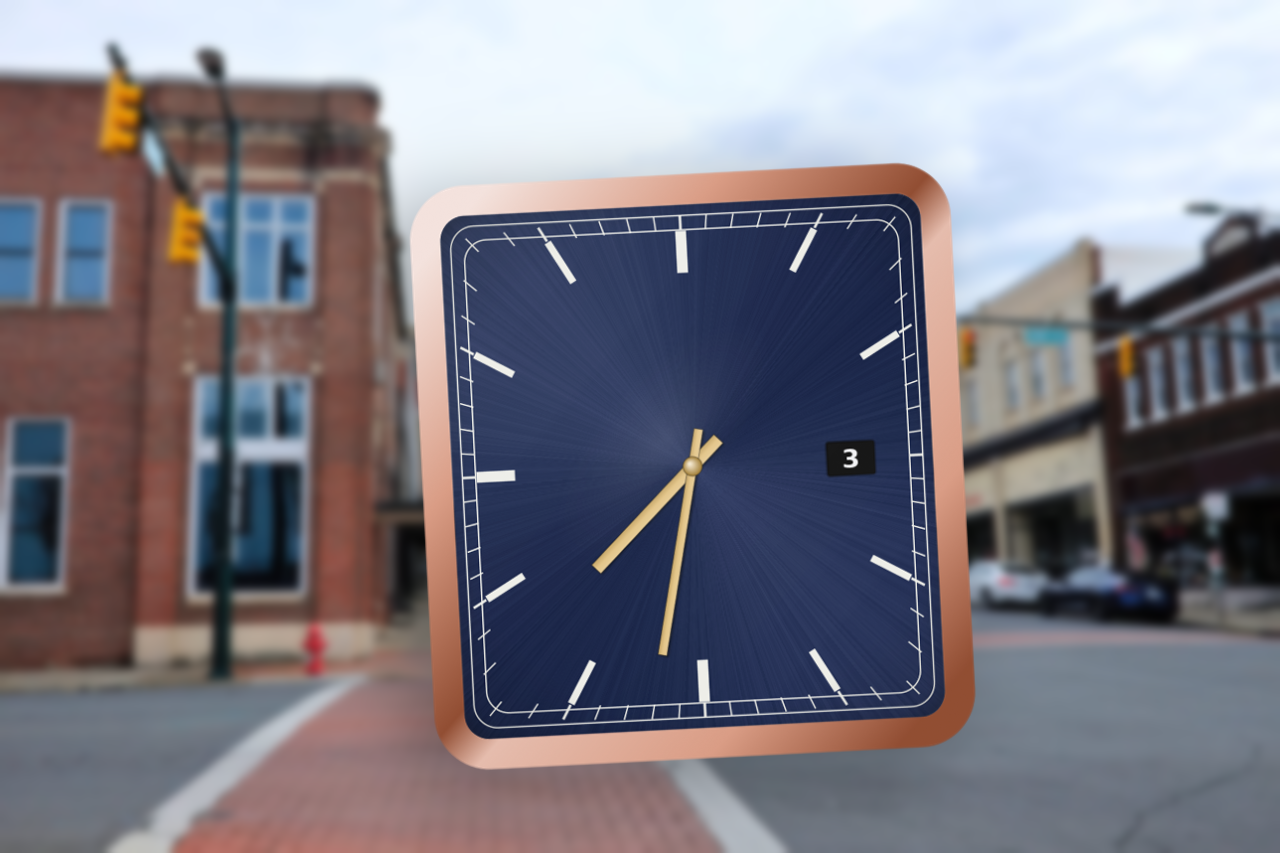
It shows 7h32
